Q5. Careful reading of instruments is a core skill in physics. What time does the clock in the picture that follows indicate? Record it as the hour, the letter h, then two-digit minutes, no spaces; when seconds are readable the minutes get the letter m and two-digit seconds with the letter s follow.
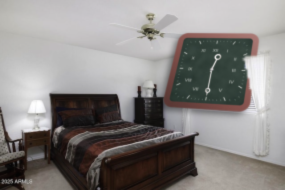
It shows 12h30
